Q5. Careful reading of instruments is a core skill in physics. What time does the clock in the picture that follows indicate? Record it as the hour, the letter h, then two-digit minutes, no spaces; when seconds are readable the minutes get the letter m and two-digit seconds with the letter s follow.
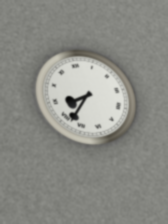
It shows 8h38
